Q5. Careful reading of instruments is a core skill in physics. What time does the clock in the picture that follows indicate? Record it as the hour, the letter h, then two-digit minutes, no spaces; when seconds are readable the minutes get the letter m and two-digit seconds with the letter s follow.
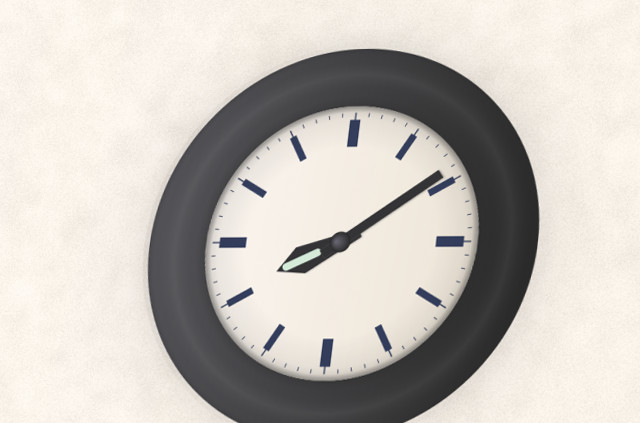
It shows 8h09
